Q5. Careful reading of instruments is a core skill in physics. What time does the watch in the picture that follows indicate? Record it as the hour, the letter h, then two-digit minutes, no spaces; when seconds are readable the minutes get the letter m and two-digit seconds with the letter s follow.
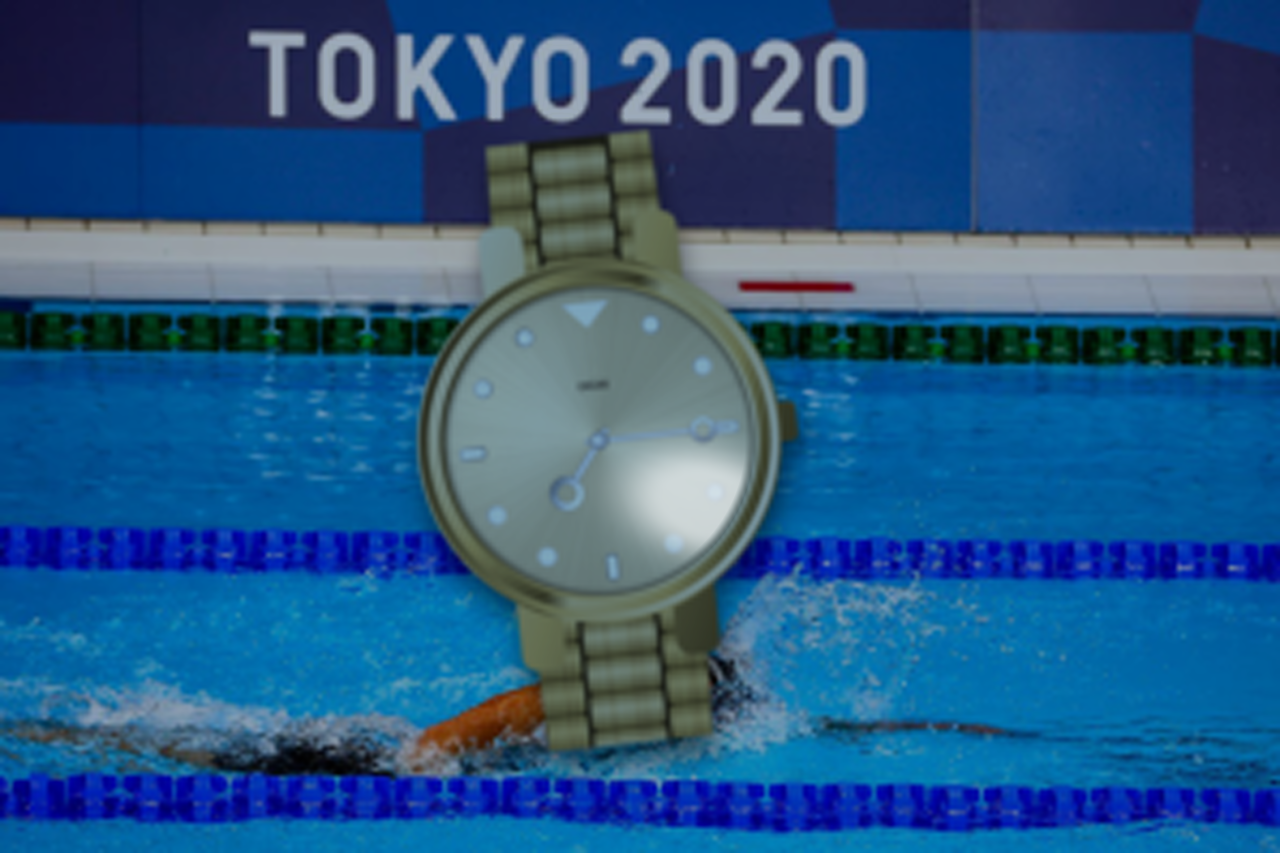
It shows 7h15
